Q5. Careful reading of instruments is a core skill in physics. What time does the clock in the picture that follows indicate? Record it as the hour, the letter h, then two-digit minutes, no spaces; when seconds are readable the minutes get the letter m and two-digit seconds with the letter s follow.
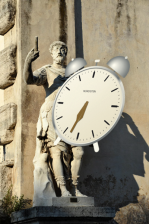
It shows 6h33
